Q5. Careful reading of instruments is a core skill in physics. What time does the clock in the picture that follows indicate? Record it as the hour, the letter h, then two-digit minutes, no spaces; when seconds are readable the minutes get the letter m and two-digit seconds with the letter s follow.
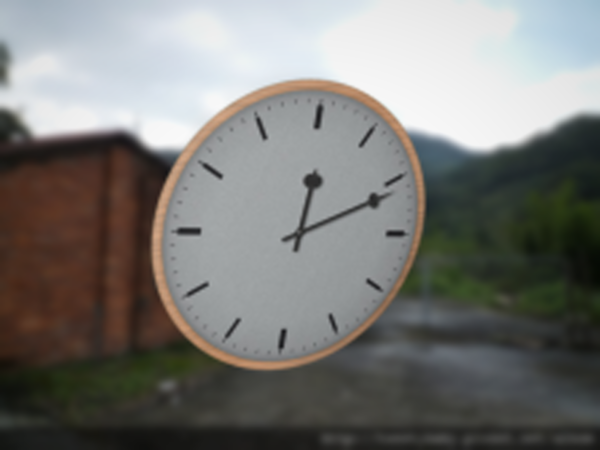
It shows 12h11
